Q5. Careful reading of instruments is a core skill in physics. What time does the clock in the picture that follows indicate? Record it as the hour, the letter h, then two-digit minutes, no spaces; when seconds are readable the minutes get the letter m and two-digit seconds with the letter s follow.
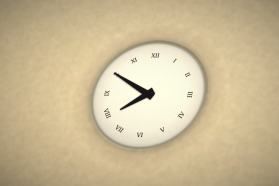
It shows 7h50
